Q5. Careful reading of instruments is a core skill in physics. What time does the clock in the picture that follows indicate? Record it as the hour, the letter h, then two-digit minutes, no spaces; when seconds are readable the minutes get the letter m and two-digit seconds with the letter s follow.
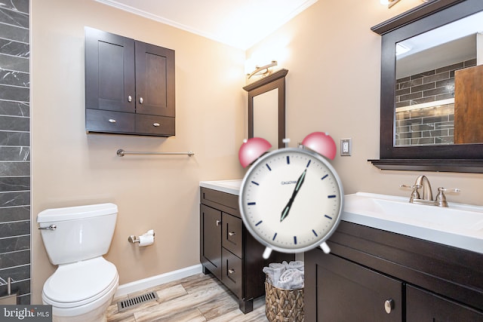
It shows 7h05
